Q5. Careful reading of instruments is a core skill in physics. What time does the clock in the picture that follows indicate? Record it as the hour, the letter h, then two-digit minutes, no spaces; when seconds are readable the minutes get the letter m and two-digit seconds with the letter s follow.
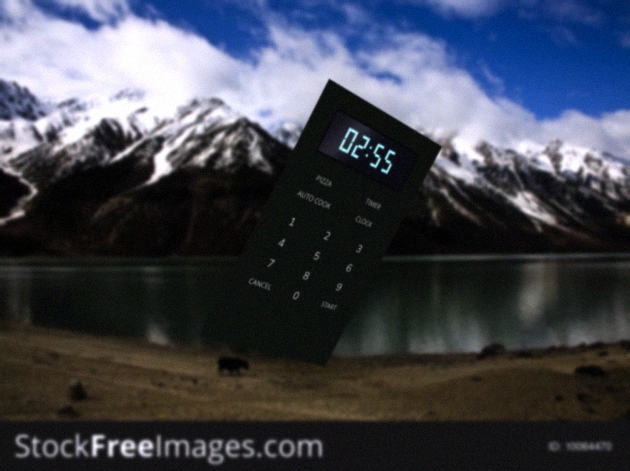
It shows 2h55
